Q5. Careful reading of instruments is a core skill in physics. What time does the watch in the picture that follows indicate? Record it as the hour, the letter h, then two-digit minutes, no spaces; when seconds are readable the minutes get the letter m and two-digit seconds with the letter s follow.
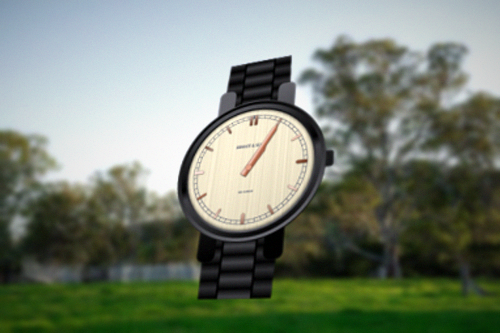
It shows 1h05
